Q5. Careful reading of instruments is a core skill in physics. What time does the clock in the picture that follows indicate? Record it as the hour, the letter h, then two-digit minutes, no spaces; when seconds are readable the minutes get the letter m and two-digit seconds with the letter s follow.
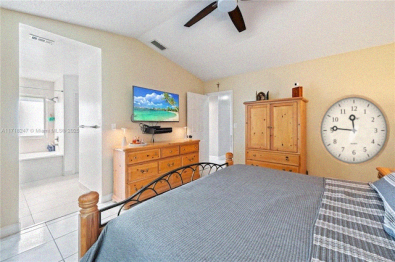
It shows 11h46
